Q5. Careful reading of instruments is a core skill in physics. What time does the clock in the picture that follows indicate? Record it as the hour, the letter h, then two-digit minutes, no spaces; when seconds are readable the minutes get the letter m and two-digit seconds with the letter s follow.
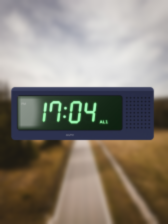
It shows 17h04
